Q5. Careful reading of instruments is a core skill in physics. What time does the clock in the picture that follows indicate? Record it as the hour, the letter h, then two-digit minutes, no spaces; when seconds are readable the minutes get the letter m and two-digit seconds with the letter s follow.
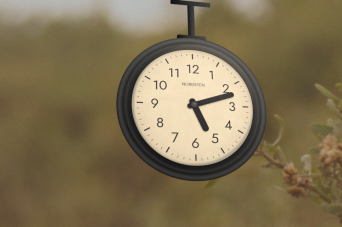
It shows 5h12
